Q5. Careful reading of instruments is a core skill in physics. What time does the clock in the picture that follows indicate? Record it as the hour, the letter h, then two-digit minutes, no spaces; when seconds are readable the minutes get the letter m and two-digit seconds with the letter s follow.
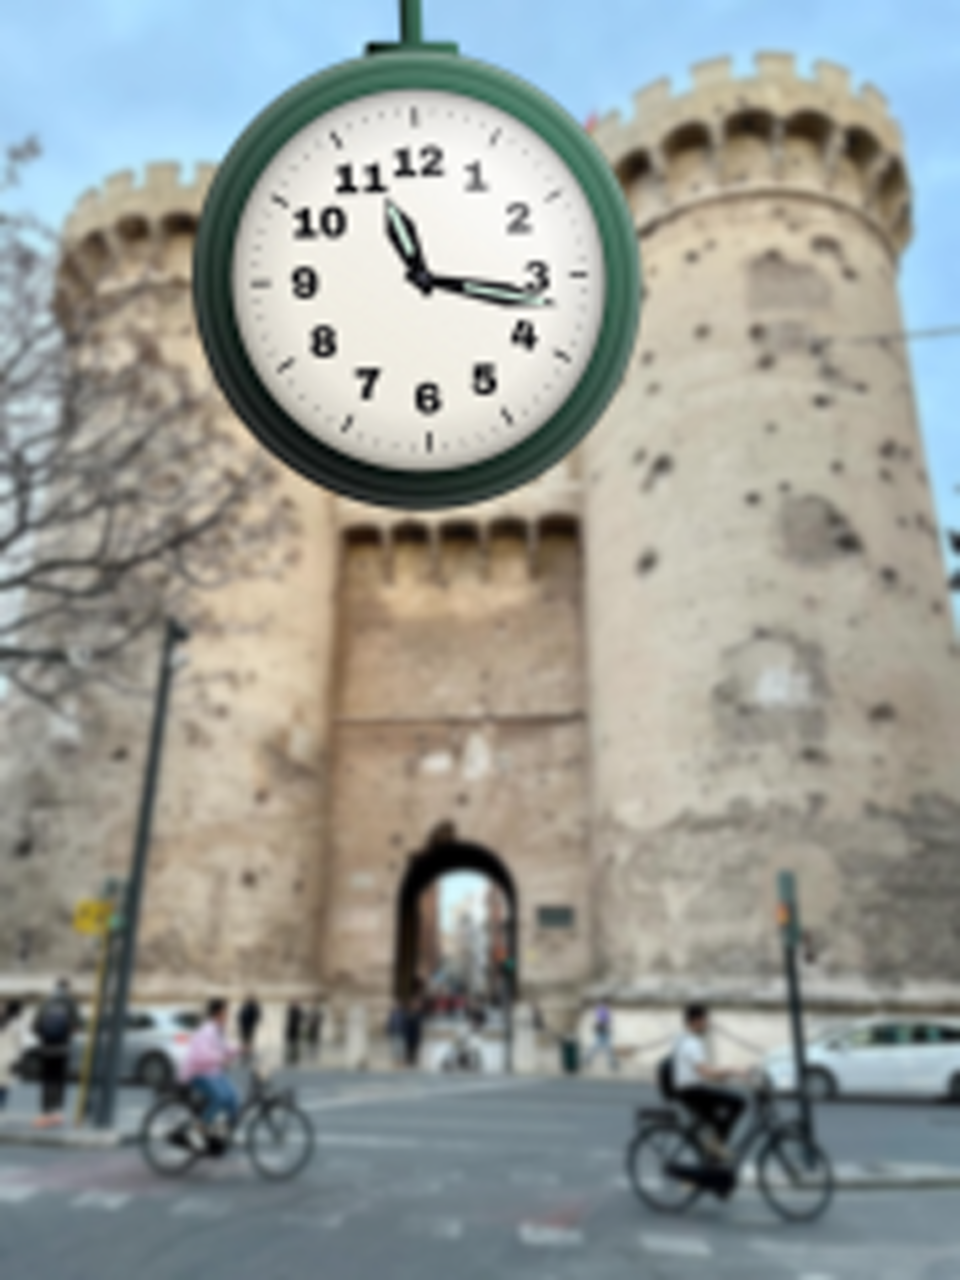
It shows 11h17
